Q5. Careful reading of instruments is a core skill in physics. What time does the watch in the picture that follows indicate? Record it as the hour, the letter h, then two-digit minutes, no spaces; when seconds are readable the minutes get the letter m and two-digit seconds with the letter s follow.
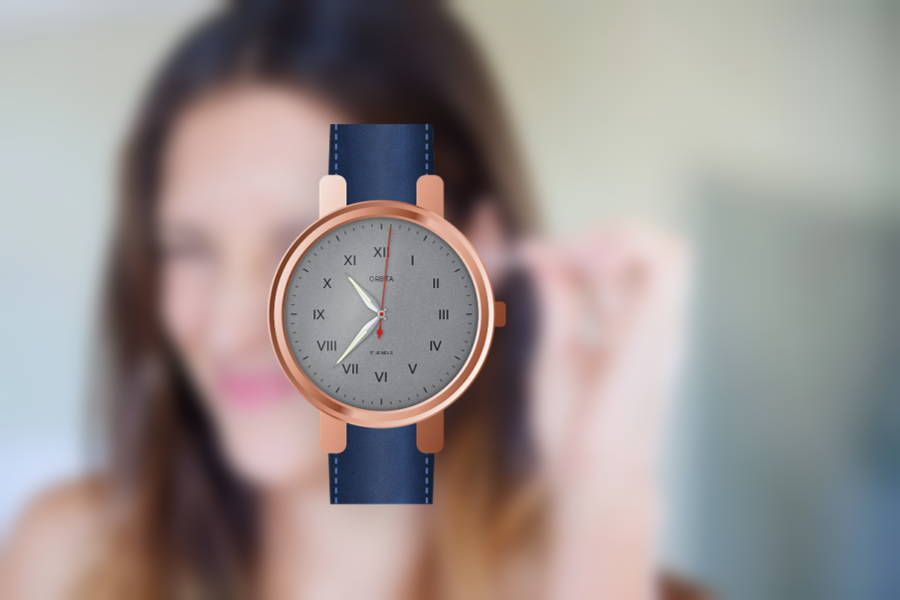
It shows 10h37m01s
